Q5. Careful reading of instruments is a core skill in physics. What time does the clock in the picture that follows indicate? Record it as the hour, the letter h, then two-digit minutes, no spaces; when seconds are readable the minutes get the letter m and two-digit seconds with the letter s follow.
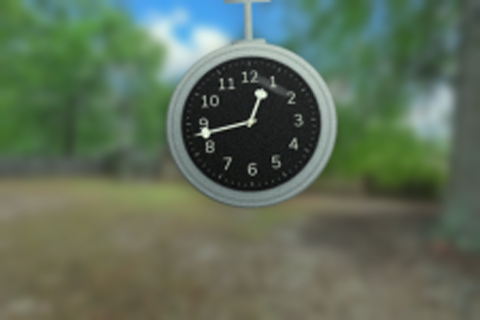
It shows 12h43
